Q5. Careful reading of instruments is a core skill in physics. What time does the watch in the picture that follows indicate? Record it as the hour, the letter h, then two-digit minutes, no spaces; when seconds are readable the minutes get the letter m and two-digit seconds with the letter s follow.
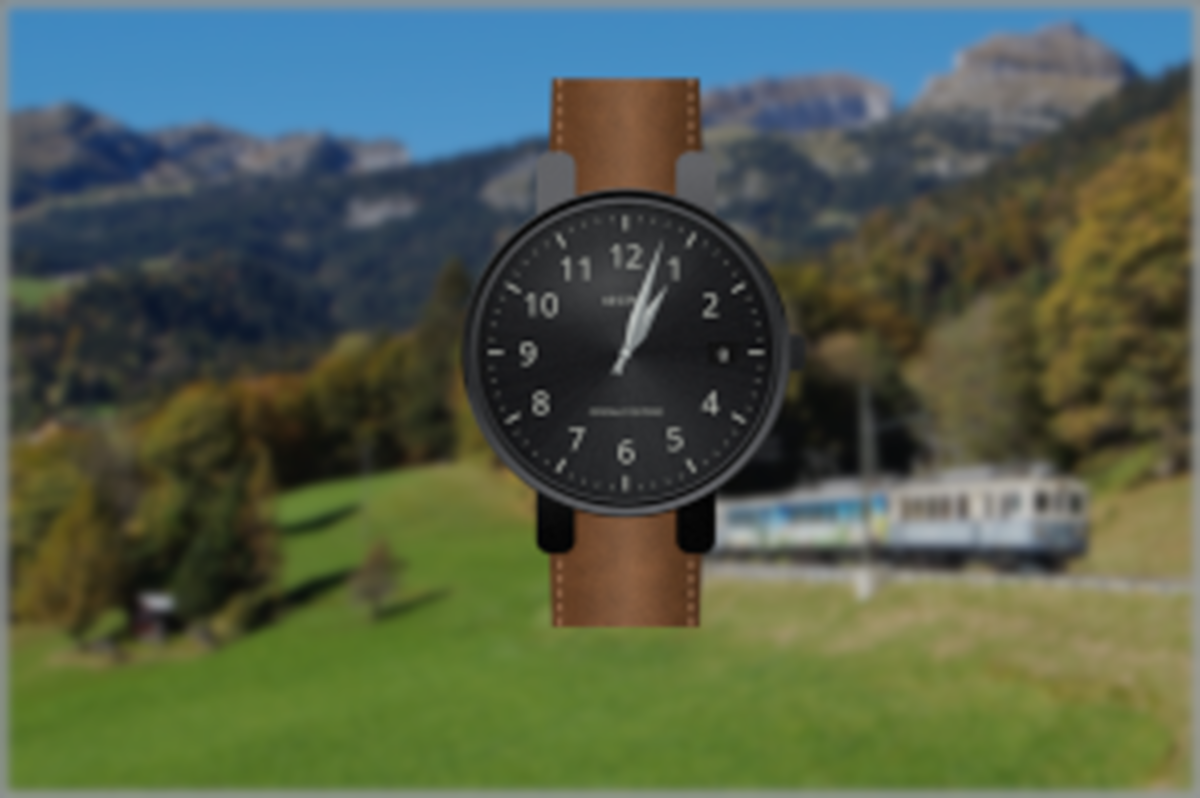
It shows 1h03
